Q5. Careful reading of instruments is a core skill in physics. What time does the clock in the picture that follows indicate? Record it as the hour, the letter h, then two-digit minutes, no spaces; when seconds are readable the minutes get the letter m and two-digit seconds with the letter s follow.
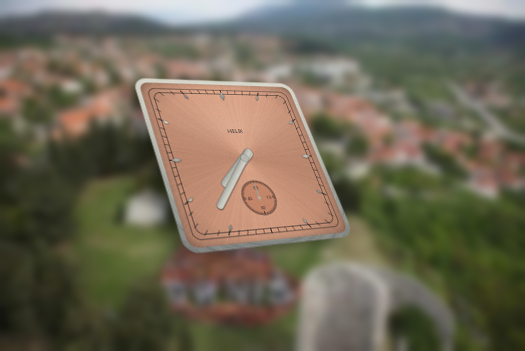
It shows 7h37
